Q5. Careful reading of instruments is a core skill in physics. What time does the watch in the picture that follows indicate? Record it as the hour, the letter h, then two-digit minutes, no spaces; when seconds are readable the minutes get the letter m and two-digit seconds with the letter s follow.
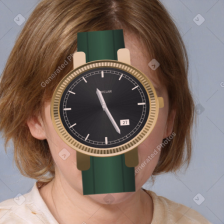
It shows 11h26
